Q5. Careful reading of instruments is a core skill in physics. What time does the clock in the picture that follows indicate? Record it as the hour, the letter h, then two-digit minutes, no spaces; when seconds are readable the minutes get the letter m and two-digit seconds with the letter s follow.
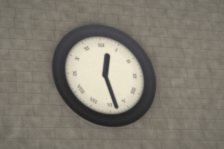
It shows 12h28
